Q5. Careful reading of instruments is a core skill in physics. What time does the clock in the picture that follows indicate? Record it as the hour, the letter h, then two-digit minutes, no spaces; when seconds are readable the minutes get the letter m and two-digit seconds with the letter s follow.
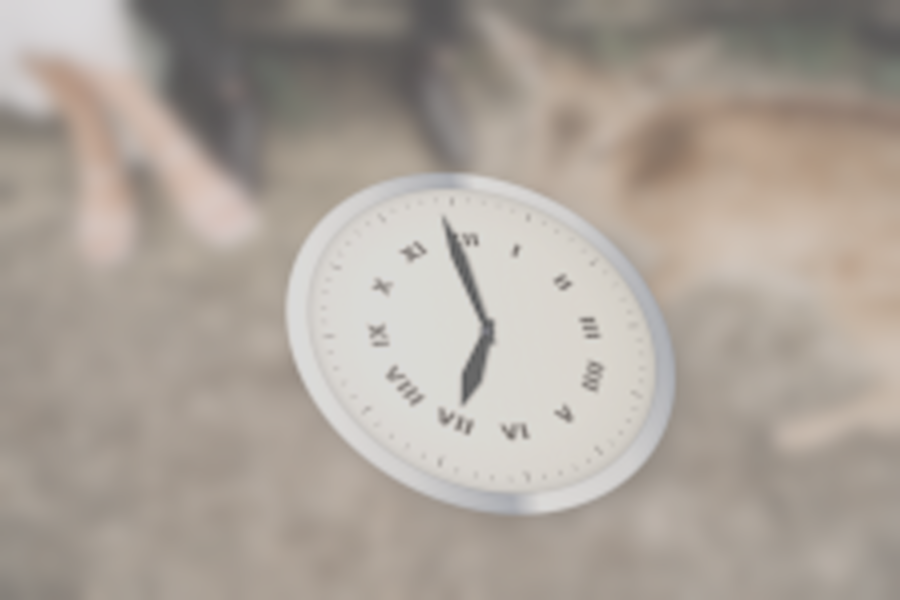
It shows 6h59
